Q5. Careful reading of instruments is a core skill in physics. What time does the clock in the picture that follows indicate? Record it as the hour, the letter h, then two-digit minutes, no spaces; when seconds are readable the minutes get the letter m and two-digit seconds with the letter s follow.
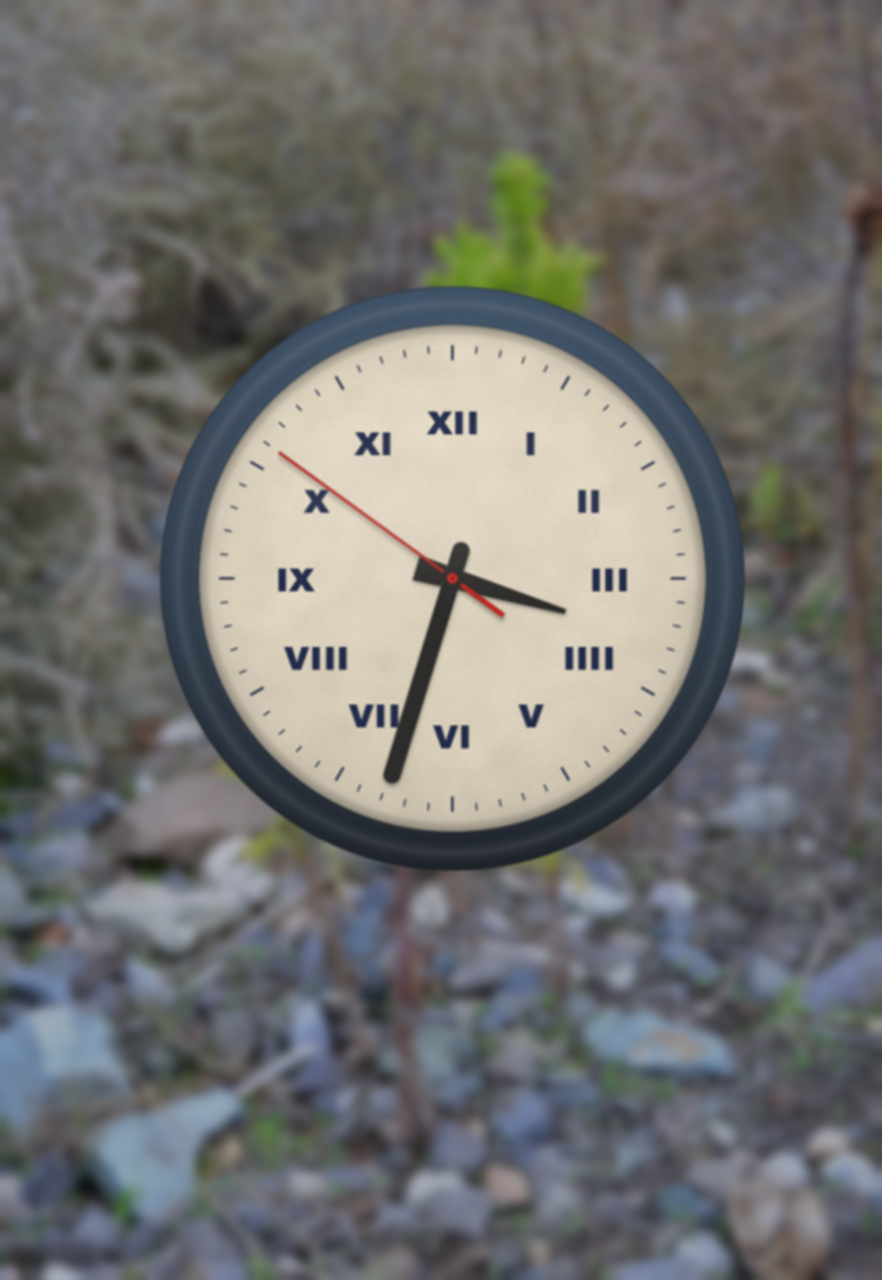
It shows 3h32m51s
